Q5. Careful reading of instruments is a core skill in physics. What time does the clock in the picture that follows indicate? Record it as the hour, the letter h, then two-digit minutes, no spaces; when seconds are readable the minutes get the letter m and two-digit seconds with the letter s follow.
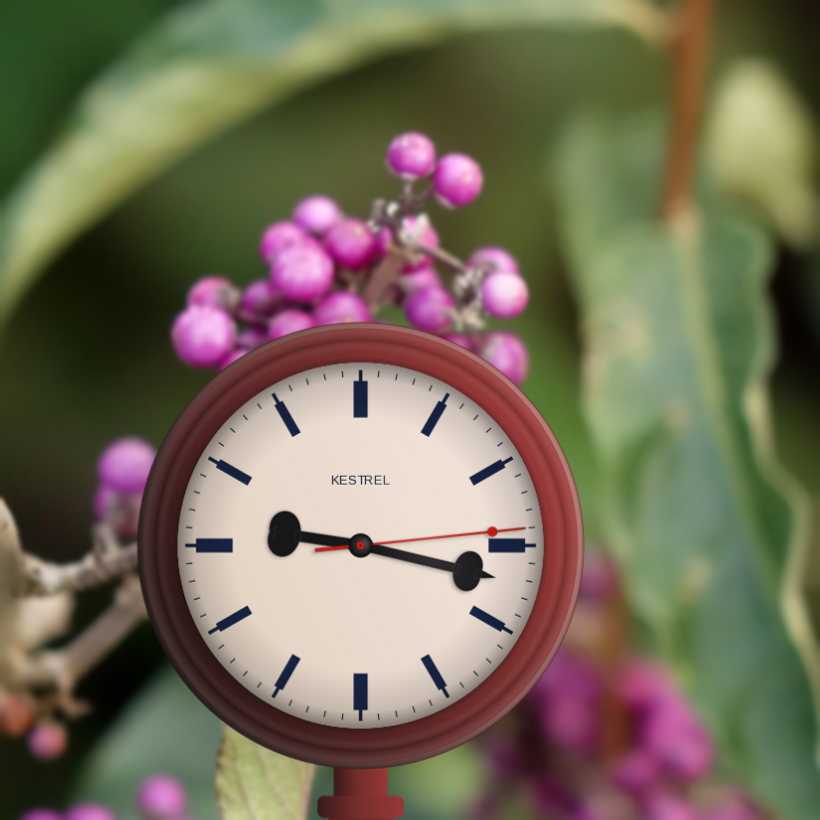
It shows 9h17m14s
